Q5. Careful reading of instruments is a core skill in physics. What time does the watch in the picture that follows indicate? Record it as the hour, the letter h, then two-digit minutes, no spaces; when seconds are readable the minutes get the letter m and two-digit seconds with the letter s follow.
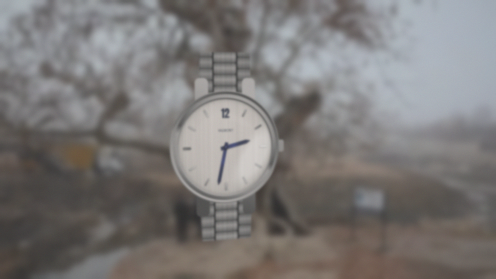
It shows 2h32
